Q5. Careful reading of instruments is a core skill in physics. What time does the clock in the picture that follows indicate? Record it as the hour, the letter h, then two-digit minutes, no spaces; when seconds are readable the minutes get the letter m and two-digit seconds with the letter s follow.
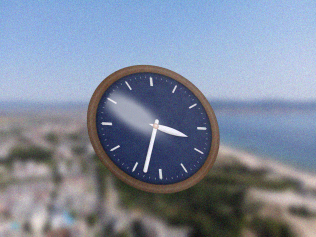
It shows 3h33
